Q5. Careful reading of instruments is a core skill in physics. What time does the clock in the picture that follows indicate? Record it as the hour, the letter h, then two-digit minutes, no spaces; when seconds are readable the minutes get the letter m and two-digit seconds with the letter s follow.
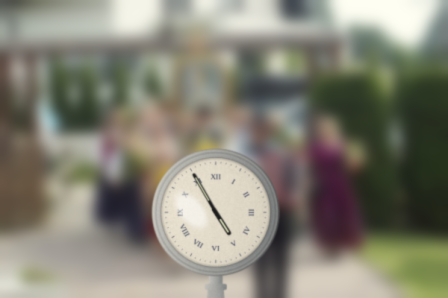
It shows 4h55
